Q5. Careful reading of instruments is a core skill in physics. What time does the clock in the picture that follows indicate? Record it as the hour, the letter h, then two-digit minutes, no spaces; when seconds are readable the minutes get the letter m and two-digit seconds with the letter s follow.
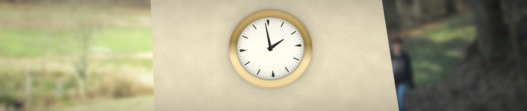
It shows 1h59
